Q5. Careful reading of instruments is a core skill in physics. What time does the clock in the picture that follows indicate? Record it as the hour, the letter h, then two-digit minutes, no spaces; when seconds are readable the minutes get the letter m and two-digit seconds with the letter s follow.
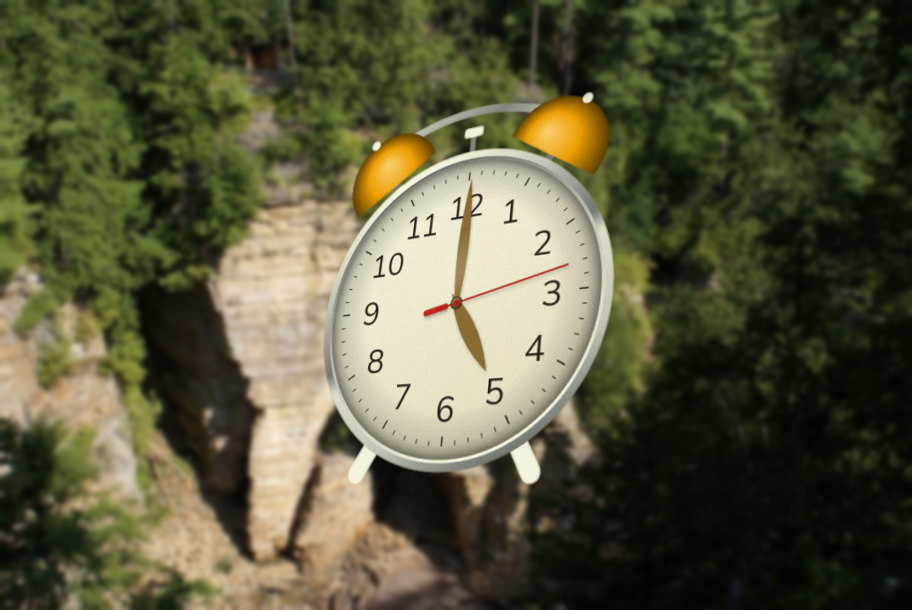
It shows 5h00m13s
